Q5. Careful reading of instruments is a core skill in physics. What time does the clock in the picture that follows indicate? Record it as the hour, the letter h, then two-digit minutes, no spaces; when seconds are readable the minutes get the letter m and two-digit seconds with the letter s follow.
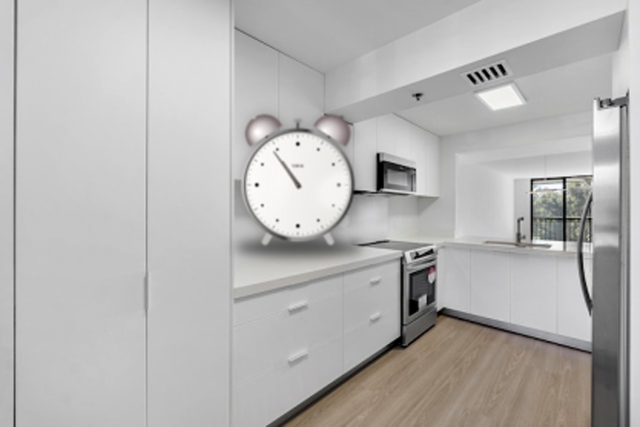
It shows 10h54
